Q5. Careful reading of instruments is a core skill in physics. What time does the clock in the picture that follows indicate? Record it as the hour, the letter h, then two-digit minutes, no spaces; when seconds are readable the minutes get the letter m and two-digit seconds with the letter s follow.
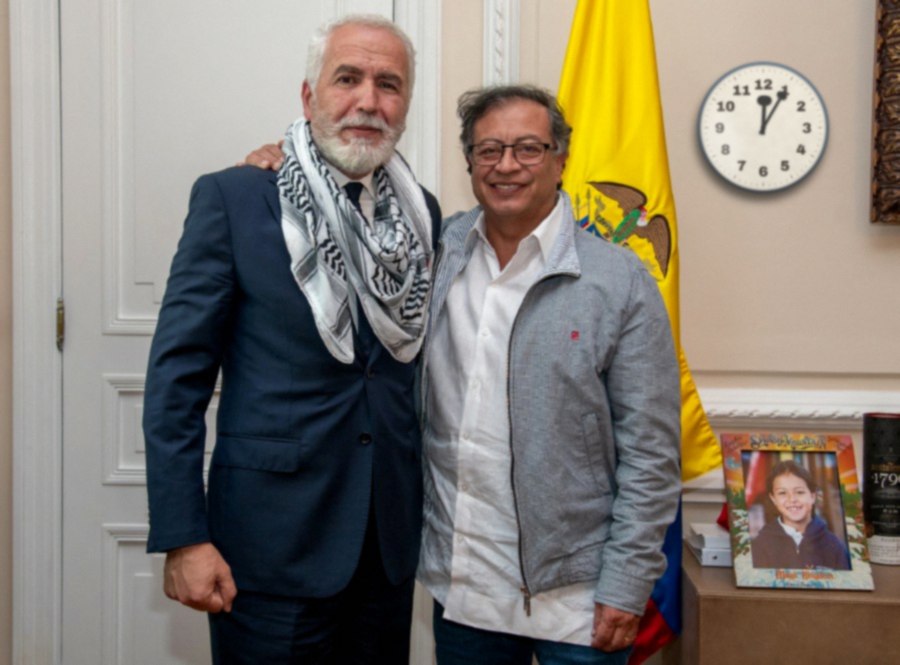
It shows 12h05
